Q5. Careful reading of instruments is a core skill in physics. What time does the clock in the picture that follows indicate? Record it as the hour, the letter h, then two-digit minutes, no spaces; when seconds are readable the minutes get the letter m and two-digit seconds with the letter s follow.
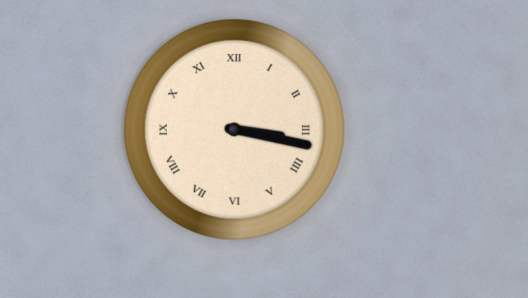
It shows 3h17
